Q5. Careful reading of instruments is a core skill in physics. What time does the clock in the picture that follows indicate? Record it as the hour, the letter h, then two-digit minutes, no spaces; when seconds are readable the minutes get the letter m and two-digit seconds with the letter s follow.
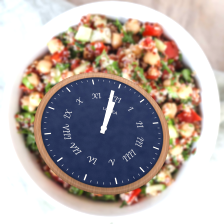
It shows 11h59
